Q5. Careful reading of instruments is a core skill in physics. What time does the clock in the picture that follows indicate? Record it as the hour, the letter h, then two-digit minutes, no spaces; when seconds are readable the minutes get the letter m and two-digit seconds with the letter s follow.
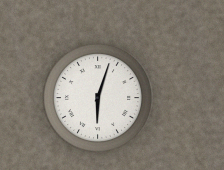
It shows 6h03
